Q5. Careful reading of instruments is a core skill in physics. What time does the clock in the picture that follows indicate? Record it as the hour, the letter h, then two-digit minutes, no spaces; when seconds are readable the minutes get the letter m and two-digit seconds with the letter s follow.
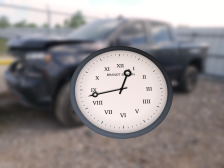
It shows 12h43
